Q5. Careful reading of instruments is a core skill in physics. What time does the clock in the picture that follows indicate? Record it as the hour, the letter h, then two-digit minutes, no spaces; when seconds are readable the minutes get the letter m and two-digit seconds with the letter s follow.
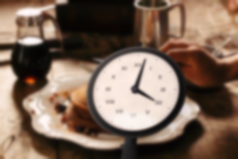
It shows 4h02
